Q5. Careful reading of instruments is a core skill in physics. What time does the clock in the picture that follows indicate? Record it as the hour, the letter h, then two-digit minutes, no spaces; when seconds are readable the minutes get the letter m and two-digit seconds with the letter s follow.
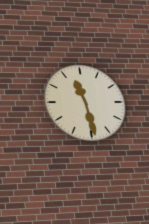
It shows 11h29
